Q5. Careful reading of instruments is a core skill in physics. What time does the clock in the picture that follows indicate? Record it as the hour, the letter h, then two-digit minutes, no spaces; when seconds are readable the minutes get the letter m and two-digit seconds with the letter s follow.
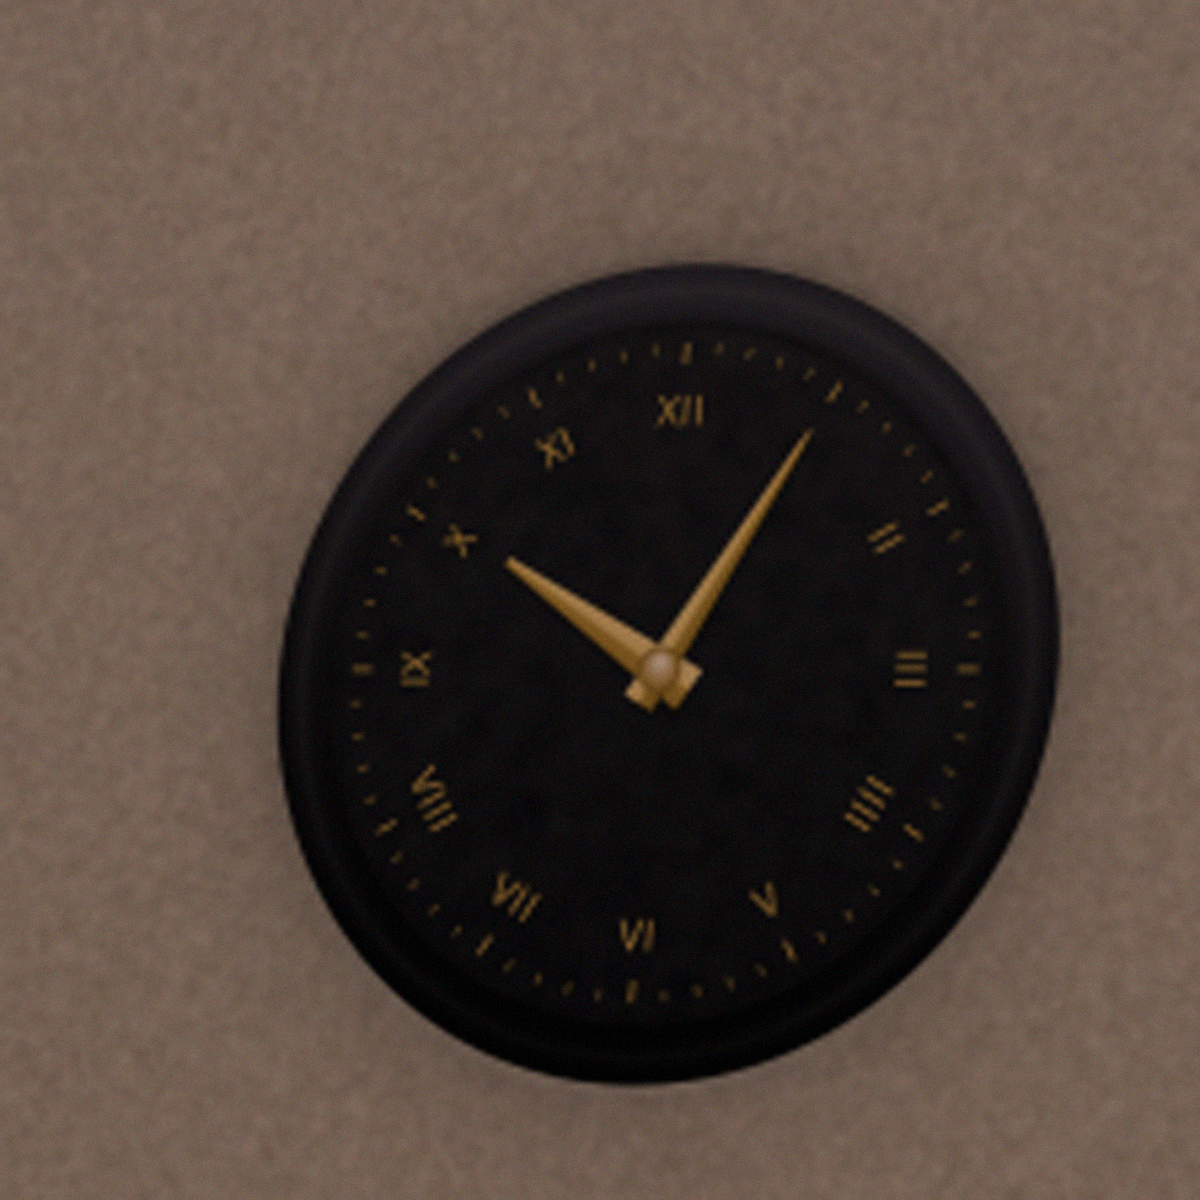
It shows 10h05
